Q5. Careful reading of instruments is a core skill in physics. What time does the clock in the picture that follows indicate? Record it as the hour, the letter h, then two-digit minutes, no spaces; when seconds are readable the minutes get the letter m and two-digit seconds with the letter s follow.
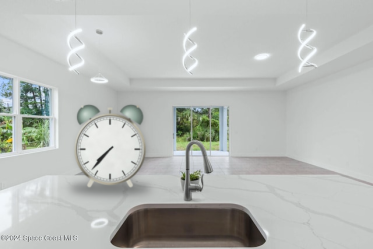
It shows 7h37
